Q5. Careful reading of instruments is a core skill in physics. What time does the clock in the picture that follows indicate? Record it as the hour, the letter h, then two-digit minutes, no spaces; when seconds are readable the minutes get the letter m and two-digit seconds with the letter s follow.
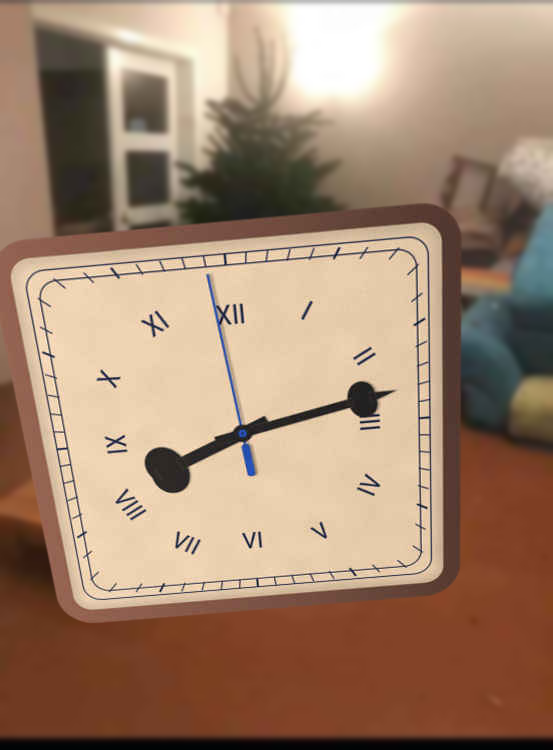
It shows 8h12m59s
